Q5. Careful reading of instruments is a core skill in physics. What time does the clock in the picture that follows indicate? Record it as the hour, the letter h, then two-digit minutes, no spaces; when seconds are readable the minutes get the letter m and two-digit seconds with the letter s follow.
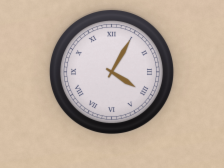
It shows 4h05
